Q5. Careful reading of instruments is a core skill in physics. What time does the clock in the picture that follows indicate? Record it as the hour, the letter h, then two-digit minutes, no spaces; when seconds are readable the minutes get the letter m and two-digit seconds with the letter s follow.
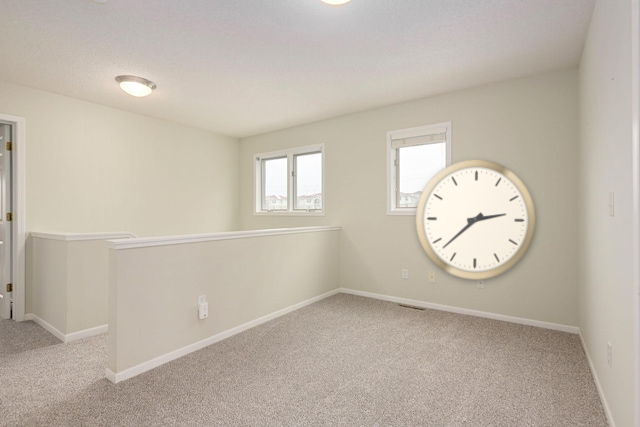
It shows 2h38
